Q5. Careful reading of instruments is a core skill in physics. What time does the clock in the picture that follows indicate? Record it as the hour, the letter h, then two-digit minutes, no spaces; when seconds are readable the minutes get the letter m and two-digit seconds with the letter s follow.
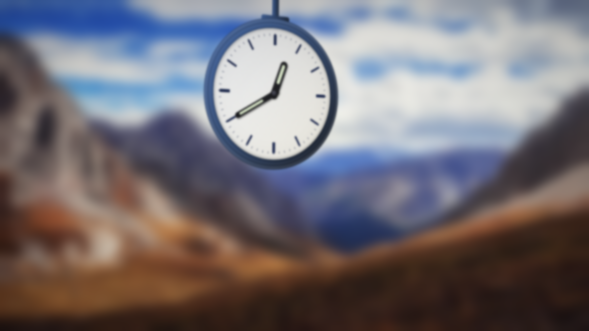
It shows 12h40
